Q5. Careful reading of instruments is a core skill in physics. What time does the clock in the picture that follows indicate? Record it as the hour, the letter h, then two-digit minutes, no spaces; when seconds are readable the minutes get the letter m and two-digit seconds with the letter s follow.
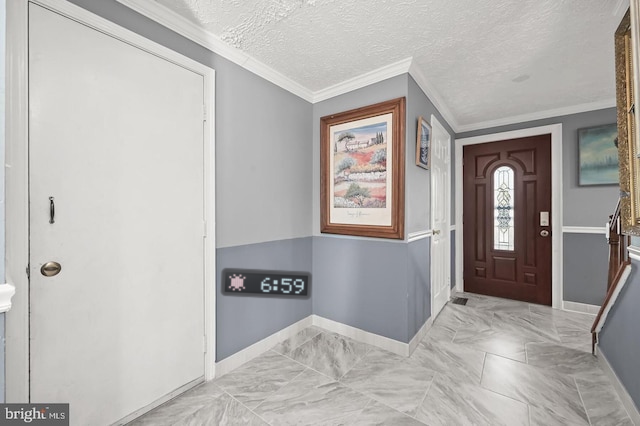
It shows 6h59
